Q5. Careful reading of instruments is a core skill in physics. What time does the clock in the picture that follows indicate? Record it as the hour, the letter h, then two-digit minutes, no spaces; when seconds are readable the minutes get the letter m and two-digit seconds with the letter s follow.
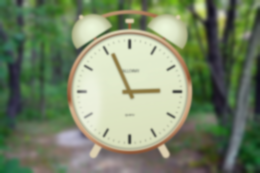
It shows 2h56
